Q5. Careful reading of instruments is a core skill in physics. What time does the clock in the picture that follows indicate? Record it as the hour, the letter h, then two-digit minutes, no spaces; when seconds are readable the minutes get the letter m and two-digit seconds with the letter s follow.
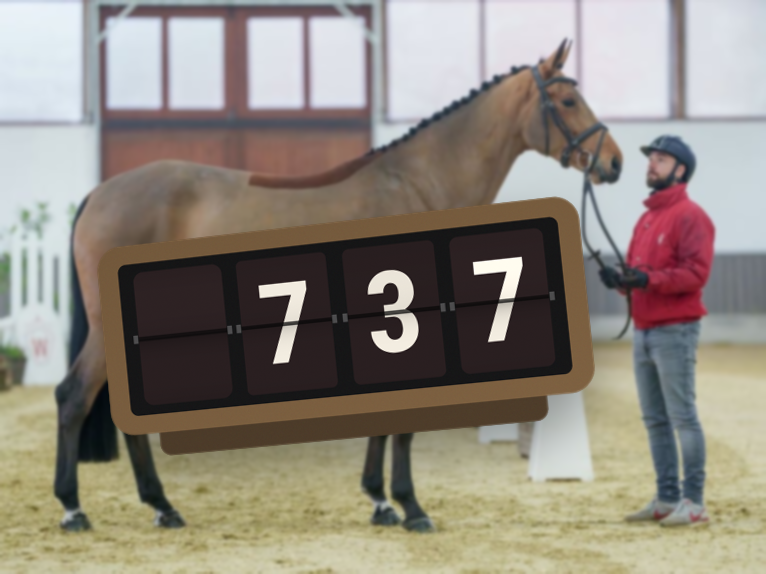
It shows 7h37
